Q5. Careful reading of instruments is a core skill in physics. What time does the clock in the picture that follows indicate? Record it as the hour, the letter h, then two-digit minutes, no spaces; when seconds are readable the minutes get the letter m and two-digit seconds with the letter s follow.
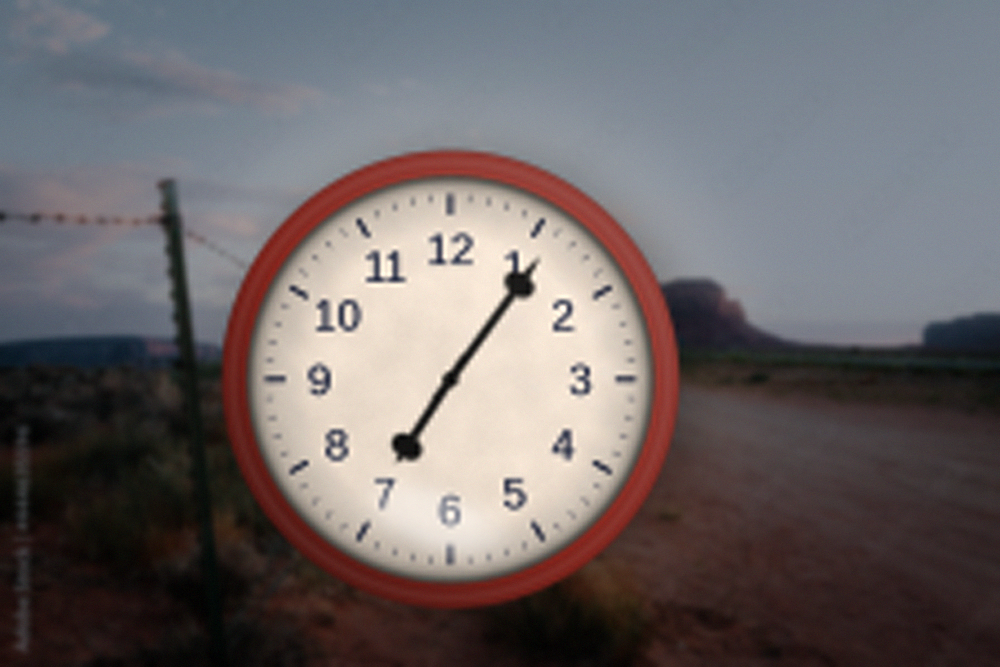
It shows 7h06
